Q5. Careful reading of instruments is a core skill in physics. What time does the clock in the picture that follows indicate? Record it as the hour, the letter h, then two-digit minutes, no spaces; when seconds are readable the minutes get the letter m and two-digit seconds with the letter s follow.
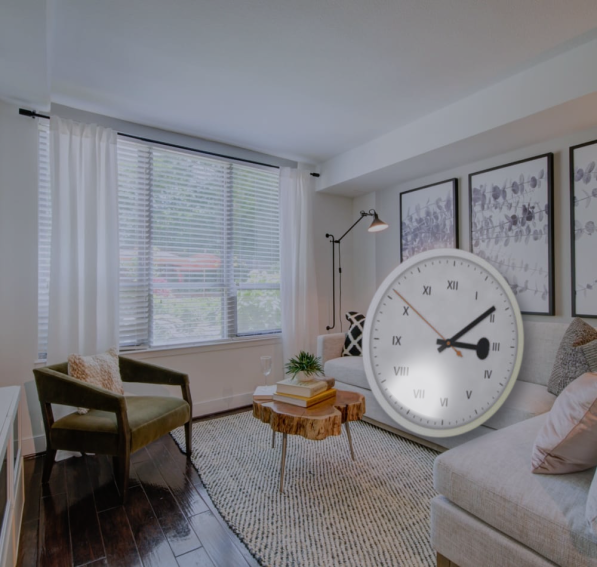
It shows 3h08m51s
